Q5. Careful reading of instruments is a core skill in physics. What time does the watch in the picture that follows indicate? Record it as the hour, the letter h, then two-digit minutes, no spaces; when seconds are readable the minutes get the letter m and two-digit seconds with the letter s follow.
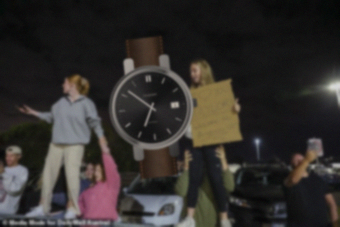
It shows 6h52
